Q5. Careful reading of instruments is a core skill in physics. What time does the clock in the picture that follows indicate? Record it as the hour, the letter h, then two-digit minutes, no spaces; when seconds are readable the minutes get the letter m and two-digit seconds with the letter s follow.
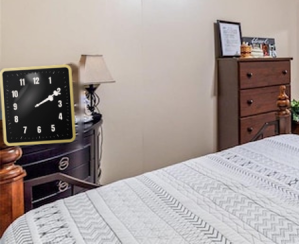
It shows 2h10
